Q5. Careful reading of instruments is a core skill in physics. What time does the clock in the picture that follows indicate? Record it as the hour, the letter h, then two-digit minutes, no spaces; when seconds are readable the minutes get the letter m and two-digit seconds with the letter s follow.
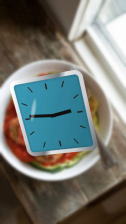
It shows 2h46
